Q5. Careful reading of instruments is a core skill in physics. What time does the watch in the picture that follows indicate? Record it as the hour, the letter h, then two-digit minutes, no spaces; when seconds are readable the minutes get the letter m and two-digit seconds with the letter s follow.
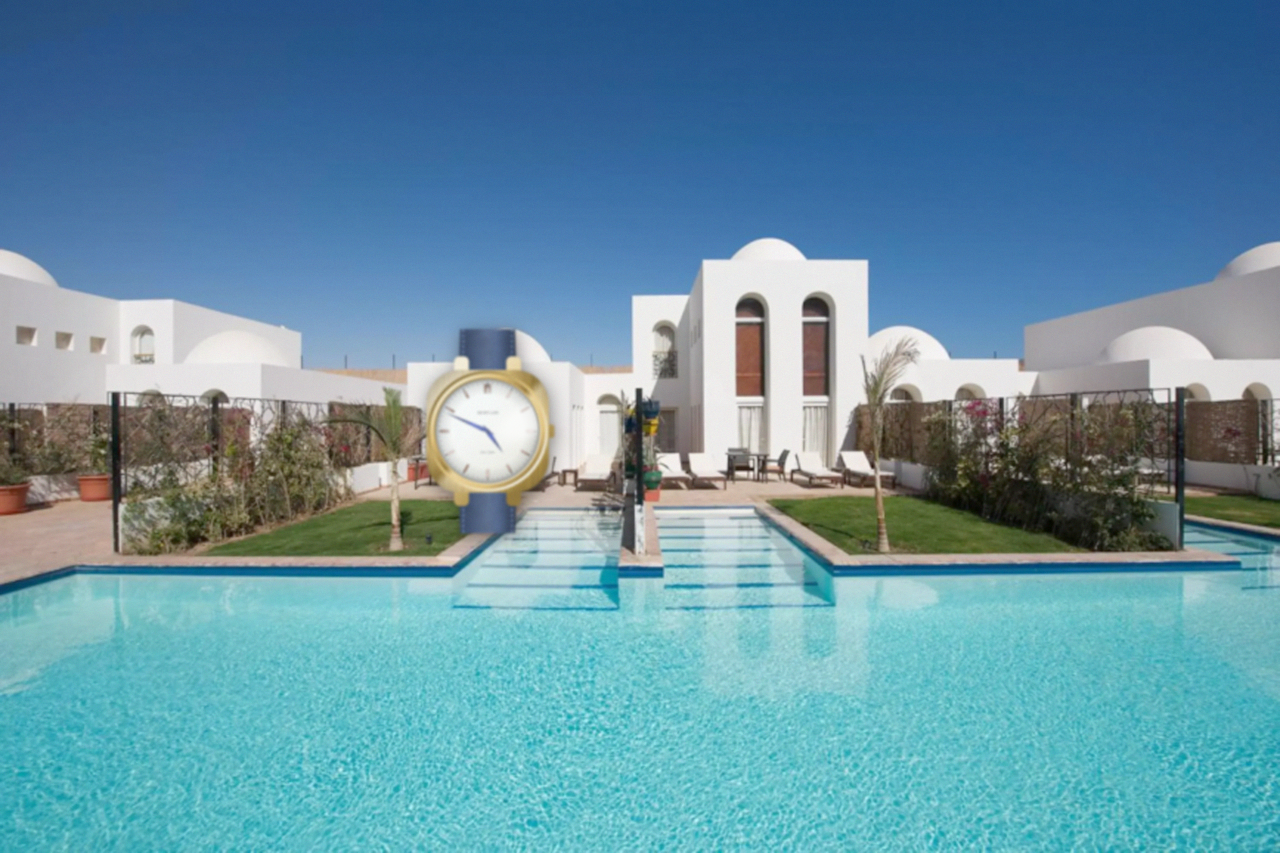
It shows 4h49
